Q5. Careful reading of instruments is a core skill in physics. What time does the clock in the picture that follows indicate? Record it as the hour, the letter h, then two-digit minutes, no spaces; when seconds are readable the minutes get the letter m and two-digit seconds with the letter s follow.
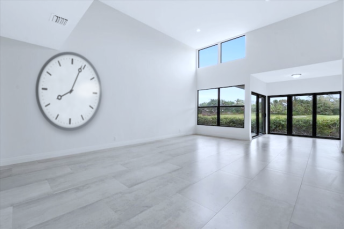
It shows 8h04
